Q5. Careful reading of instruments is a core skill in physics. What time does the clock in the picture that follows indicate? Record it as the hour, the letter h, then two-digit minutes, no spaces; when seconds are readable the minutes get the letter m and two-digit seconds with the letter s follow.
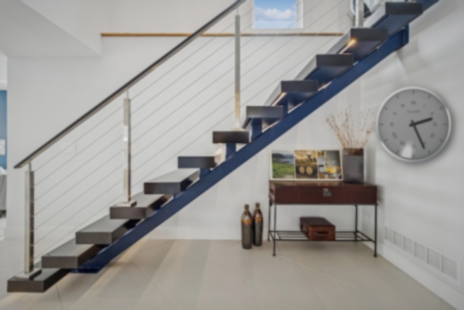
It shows 2h26
